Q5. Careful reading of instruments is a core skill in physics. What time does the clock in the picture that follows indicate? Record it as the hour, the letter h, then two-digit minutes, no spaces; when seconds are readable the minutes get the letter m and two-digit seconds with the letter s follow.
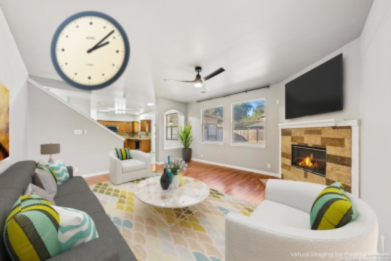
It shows 2h08
